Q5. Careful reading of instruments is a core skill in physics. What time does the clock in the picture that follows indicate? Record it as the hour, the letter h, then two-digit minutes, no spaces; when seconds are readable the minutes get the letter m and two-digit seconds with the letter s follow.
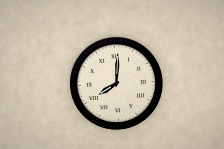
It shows 8h01
